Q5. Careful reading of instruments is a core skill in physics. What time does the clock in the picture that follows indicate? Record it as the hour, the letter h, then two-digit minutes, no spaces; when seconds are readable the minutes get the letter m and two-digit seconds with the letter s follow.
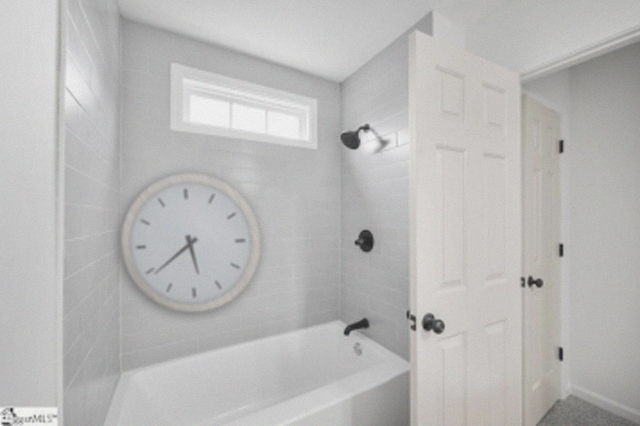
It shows 5h39
